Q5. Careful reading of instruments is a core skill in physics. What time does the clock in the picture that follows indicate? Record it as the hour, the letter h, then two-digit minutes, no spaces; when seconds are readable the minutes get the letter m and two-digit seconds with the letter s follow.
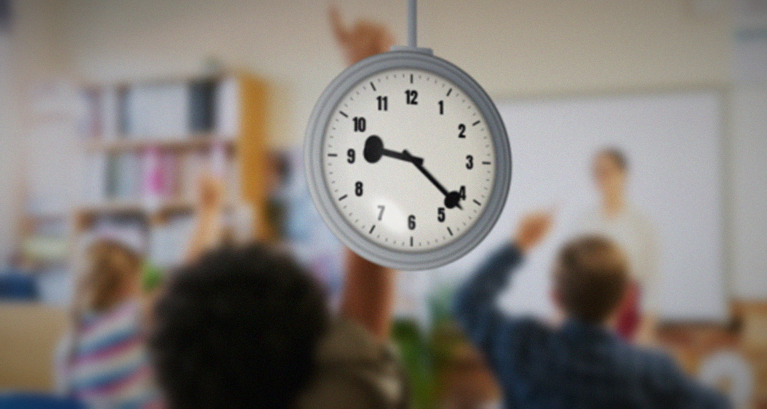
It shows 9h22
